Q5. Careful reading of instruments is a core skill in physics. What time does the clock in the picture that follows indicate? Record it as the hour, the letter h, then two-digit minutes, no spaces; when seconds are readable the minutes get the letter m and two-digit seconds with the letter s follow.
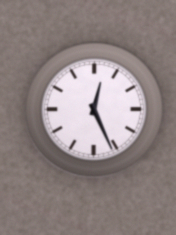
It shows 12h26
